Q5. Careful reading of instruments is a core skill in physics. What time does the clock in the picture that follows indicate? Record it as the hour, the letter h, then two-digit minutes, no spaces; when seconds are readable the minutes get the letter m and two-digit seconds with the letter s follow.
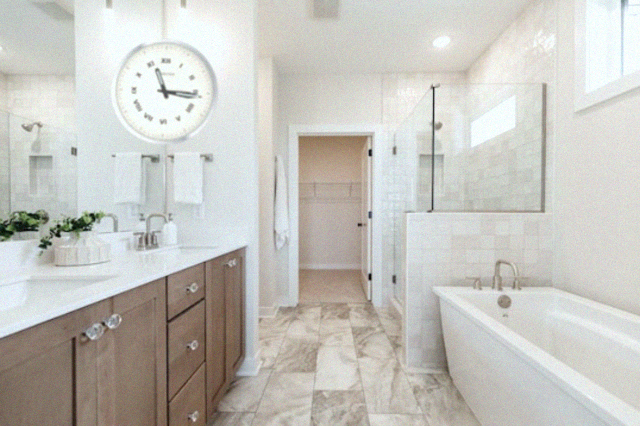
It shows 11h16
